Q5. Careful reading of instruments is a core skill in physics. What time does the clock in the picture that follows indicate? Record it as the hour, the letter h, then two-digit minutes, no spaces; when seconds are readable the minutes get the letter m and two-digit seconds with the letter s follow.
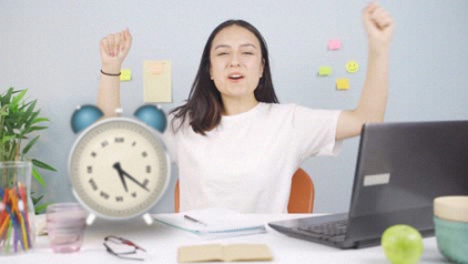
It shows 5h21
